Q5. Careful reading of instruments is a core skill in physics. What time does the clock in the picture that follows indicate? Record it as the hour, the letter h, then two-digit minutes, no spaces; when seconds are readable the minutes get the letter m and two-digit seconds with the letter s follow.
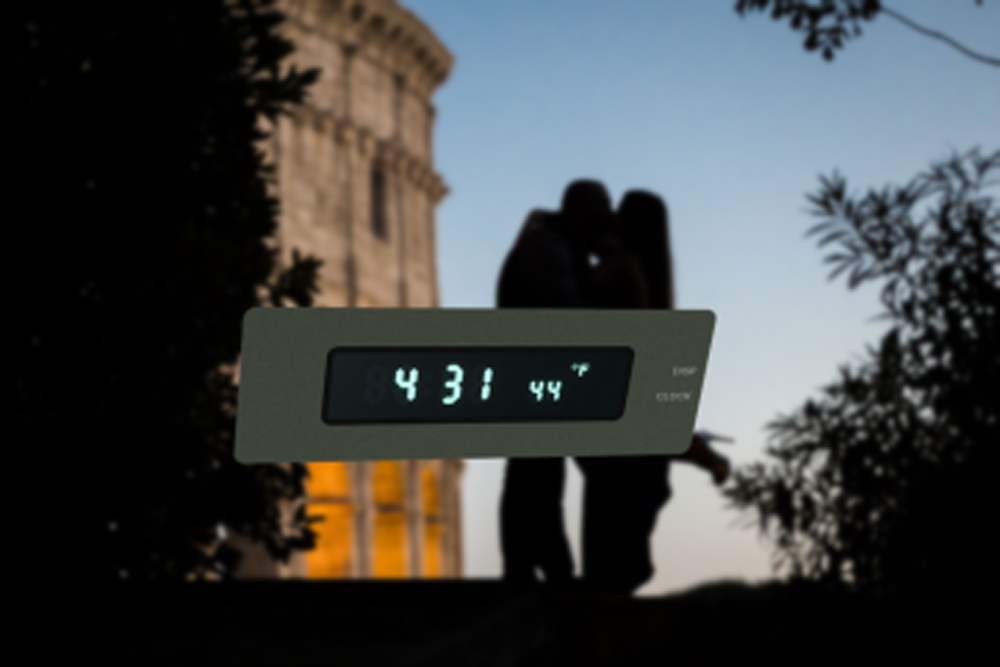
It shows 4h31
